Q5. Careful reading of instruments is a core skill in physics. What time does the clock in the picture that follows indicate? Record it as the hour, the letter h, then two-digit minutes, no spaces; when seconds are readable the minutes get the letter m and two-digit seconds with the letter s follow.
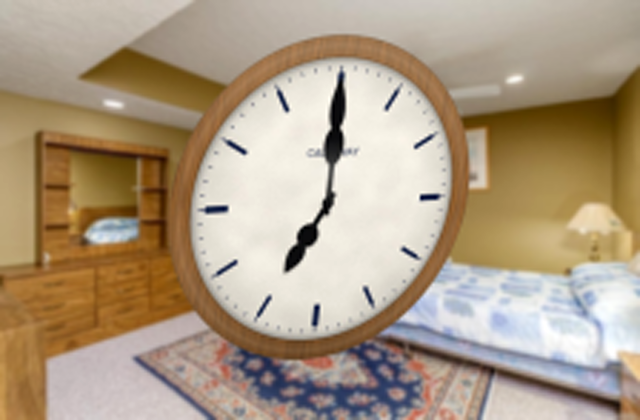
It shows 7h00
